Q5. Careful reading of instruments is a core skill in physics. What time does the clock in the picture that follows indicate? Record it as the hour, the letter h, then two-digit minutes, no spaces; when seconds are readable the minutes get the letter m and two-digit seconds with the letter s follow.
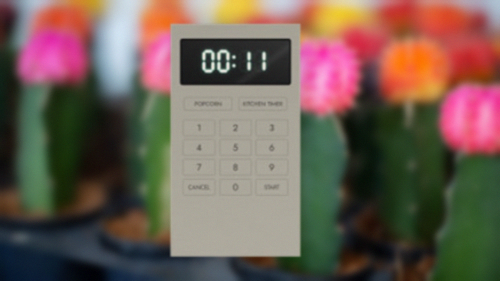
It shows 0h11
